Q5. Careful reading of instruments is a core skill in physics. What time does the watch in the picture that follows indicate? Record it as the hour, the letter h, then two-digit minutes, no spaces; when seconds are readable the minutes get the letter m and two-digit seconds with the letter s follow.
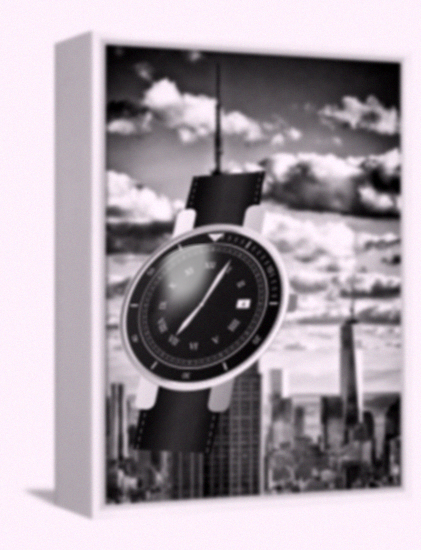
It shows 7h04
